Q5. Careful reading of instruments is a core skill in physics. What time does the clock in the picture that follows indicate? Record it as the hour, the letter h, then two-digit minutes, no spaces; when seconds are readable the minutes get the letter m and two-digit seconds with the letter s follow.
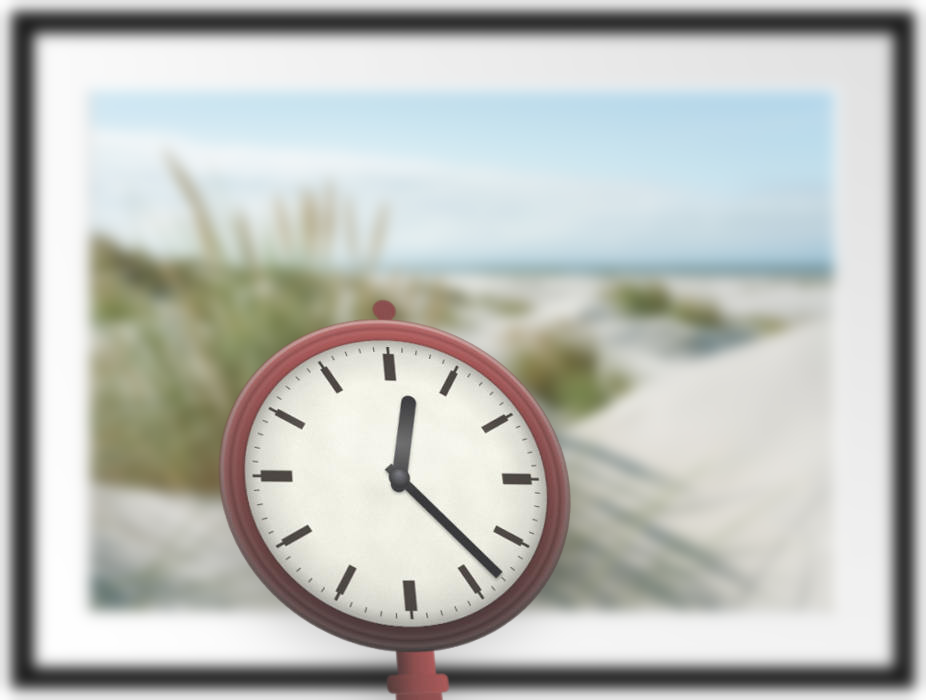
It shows 12h23
